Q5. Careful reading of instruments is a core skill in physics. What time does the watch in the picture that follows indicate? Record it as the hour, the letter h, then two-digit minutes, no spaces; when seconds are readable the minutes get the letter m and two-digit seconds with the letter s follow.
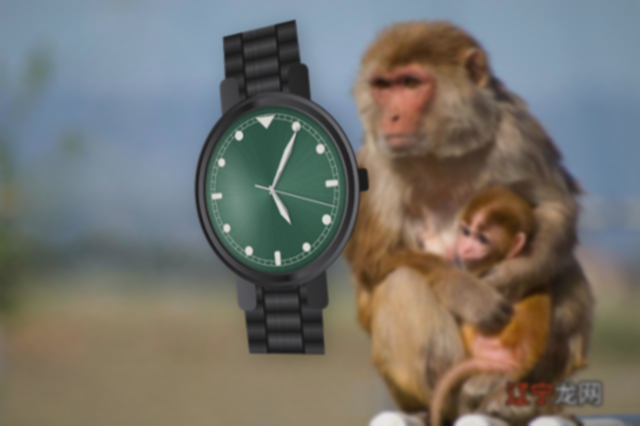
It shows 5h05m18s
